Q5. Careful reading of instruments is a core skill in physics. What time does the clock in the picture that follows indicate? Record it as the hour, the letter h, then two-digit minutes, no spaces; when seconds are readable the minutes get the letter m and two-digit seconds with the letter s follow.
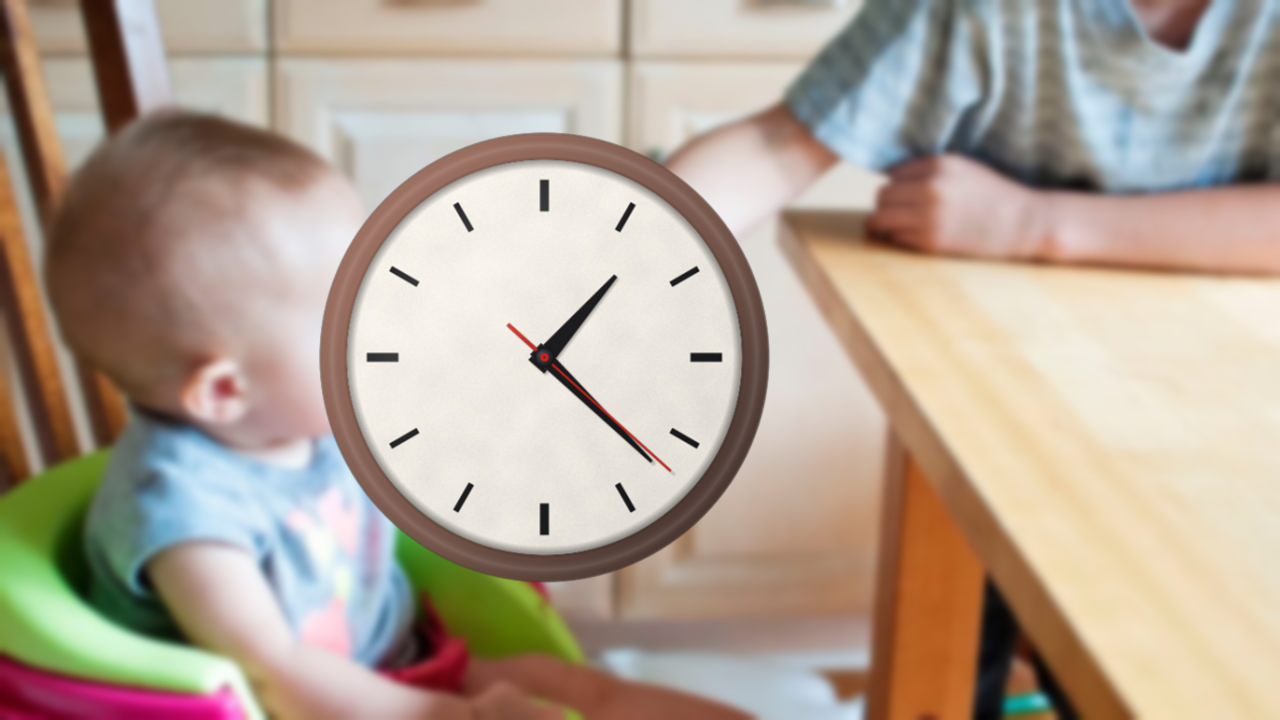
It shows 1h22m22s
